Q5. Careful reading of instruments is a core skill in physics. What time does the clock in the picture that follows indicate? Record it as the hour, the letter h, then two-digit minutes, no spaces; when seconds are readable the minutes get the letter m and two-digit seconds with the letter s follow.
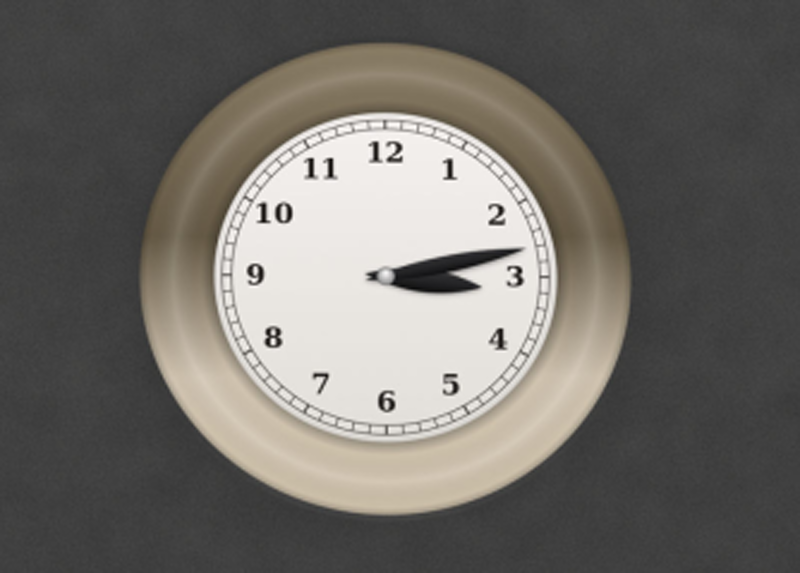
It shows 3h13
